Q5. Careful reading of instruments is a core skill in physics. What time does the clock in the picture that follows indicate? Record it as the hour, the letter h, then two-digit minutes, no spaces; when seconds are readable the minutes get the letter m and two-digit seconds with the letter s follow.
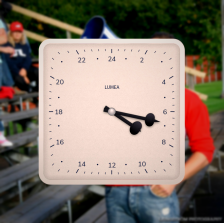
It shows 8h17
